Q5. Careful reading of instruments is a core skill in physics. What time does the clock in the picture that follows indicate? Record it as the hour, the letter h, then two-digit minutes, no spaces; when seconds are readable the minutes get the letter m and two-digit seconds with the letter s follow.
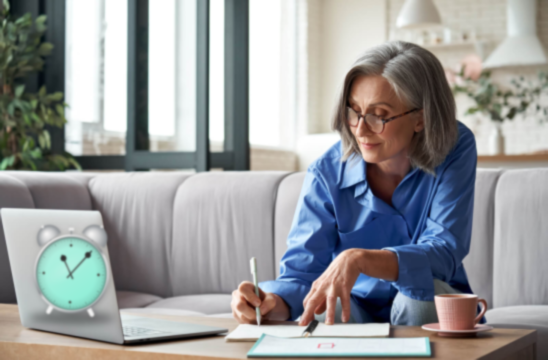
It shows 11h07
